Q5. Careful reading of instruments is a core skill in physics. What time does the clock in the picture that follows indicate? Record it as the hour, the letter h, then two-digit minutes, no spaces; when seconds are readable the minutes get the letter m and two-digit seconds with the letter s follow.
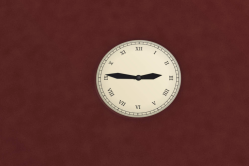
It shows 2h46
